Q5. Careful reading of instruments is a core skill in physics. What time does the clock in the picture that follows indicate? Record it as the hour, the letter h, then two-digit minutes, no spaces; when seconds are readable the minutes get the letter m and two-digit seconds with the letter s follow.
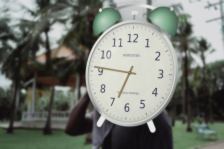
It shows 6h46
